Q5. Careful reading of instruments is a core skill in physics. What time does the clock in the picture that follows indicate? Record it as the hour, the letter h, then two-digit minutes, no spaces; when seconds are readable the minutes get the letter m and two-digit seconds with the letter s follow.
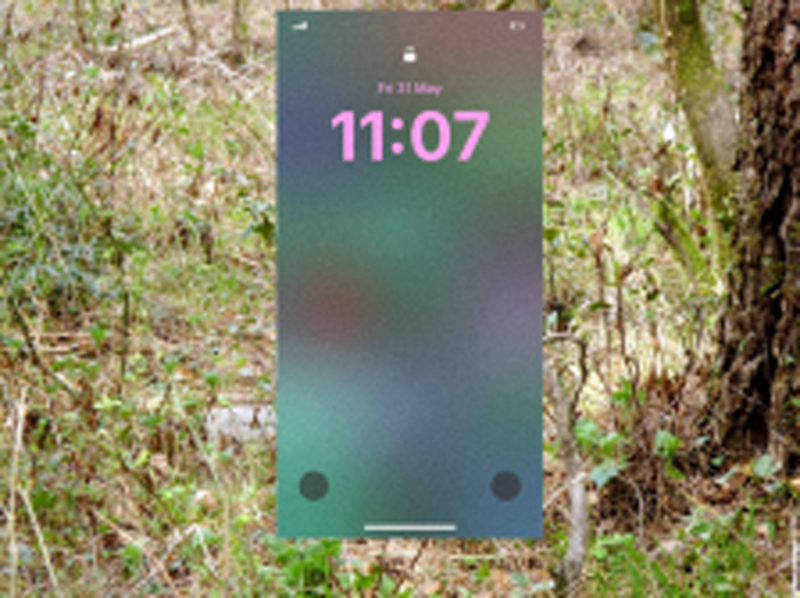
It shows 11h07
